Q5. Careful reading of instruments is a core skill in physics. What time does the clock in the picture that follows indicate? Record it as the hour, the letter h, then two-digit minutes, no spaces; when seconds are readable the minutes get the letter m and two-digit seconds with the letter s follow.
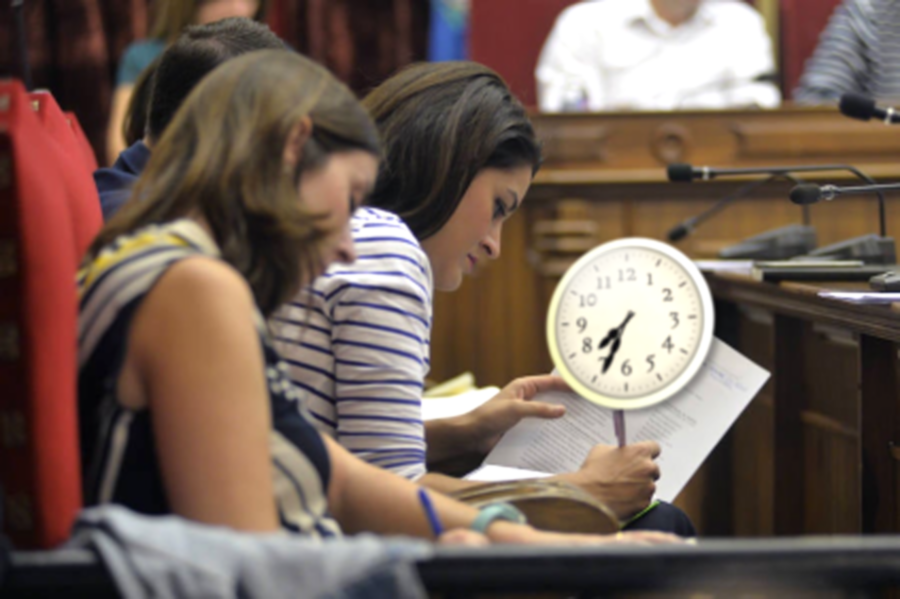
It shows 7h34
